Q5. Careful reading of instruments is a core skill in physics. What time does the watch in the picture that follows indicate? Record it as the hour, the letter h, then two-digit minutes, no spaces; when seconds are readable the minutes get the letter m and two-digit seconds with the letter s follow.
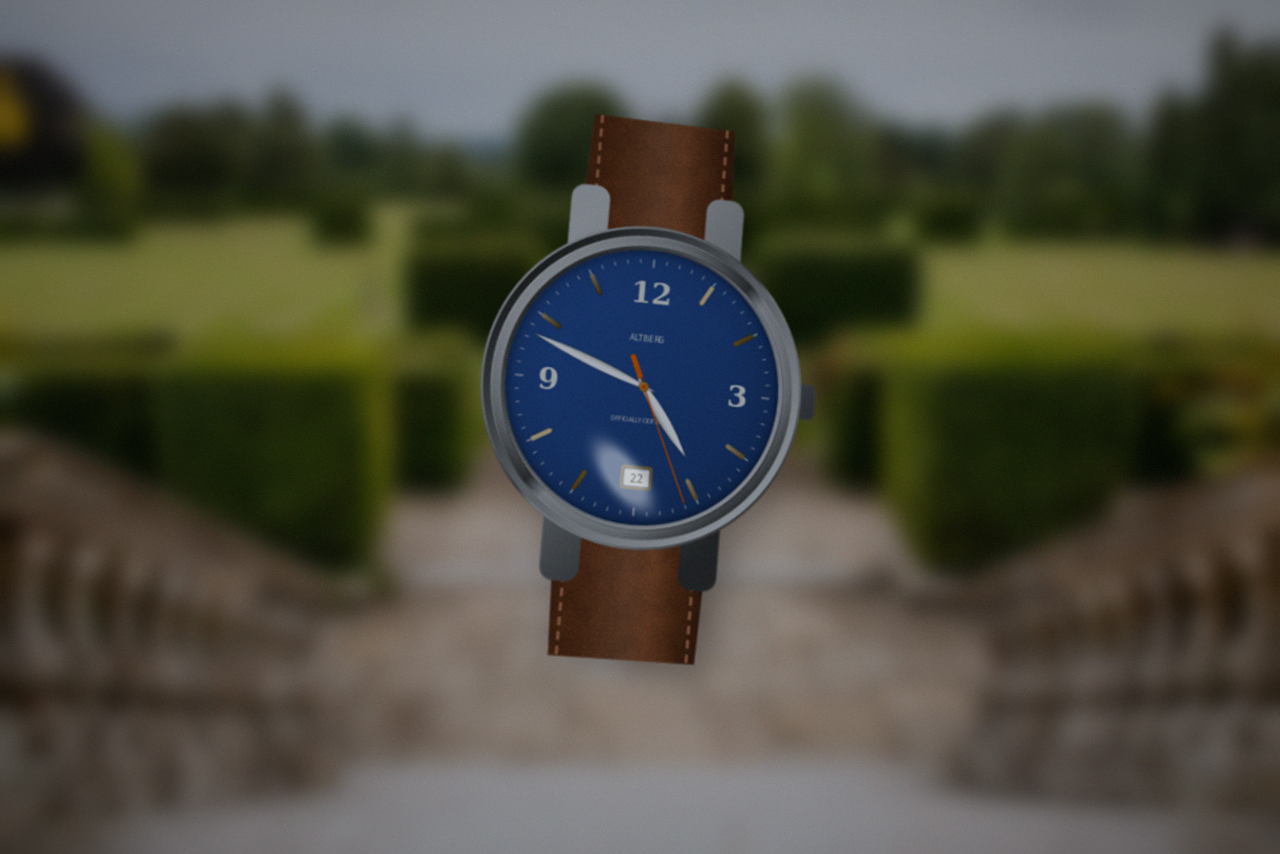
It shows 4h48m26s
